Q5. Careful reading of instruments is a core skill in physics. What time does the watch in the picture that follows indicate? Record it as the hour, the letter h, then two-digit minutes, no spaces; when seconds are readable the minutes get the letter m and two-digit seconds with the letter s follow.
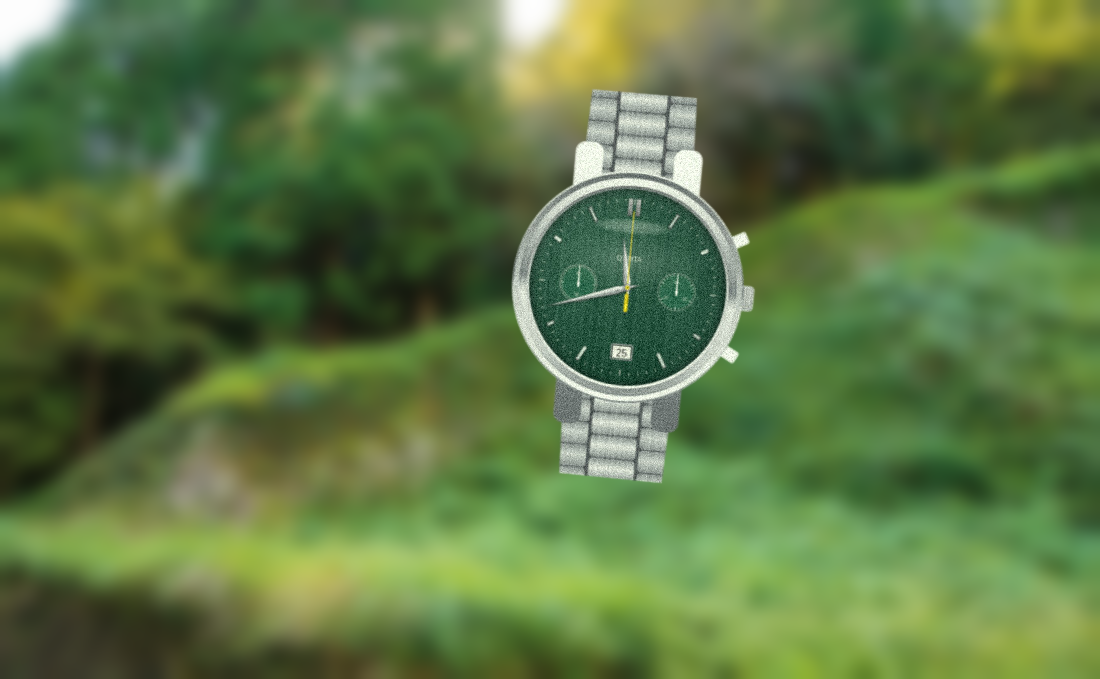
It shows 11h42
